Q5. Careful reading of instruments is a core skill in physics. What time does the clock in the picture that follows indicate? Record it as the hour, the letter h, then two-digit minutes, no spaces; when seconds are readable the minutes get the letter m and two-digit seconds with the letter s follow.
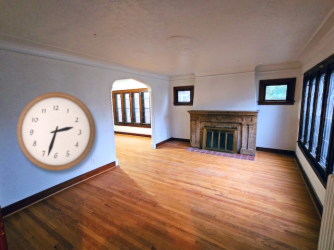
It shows 2h33
